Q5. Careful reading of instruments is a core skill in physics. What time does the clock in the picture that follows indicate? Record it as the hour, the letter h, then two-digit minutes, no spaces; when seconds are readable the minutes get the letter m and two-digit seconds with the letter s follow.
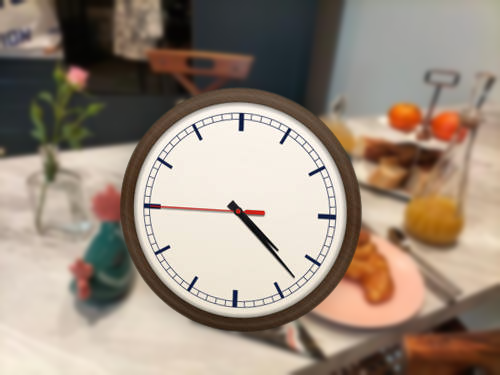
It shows 4h22m45s
